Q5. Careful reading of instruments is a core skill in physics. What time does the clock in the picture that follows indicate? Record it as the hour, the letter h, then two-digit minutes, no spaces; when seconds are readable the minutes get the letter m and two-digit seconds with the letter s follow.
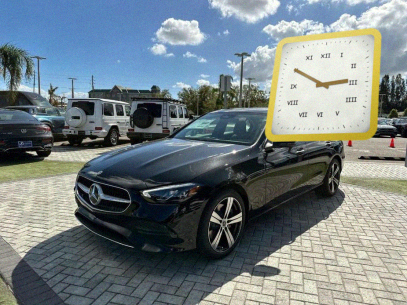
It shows 2h50
